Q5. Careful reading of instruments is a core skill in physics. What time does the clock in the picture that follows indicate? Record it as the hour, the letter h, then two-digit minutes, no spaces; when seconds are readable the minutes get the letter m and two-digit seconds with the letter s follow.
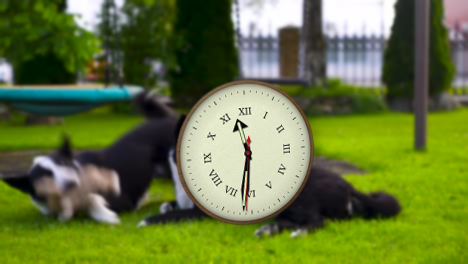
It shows 11h31m31s
